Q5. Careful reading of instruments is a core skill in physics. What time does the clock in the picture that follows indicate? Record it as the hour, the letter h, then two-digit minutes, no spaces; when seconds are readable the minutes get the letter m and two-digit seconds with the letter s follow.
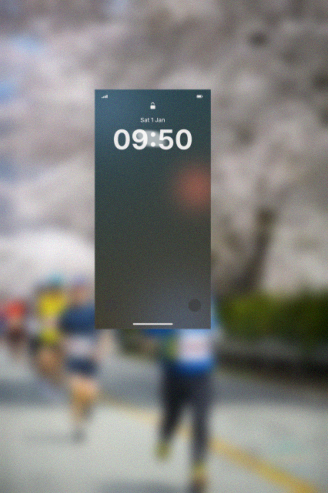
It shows 9h50
